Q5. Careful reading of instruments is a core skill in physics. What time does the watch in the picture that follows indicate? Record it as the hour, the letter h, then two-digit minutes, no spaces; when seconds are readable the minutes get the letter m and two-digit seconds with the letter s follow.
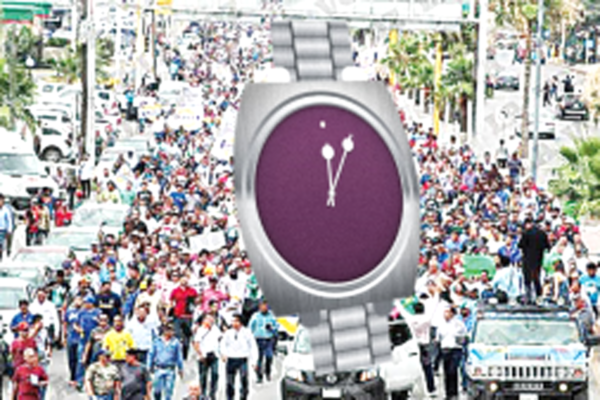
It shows 12h05
